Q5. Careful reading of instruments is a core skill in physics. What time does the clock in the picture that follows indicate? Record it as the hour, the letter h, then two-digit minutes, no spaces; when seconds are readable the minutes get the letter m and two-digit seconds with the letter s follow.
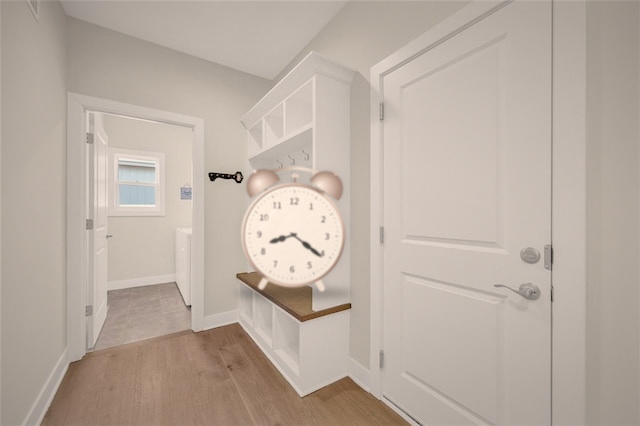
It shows 8h21
